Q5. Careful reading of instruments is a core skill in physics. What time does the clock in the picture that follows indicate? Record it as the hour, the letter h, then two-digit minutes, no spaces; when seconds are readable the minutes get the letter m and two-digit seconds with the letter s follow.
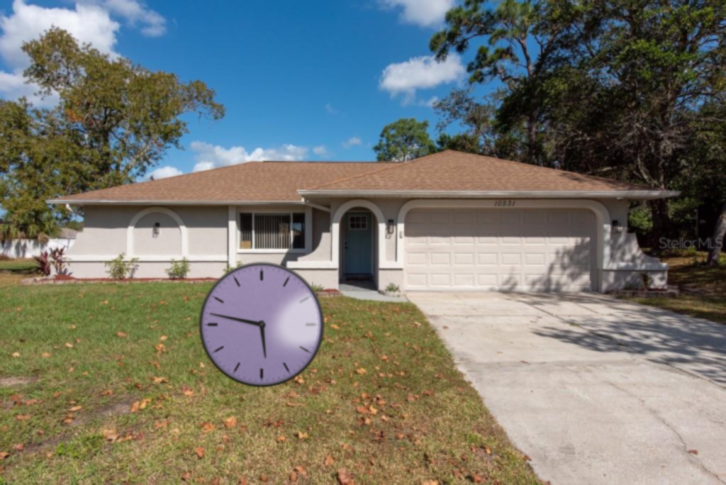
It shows 5h47
